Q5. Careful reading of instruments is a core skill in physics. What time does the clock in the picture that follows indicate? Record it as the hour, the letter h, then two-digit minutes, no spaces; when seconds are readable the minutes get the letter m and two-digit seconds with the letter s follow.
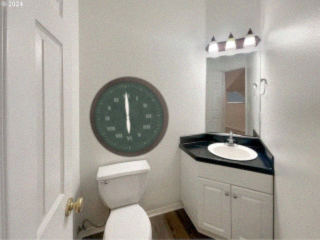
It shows 6h00
